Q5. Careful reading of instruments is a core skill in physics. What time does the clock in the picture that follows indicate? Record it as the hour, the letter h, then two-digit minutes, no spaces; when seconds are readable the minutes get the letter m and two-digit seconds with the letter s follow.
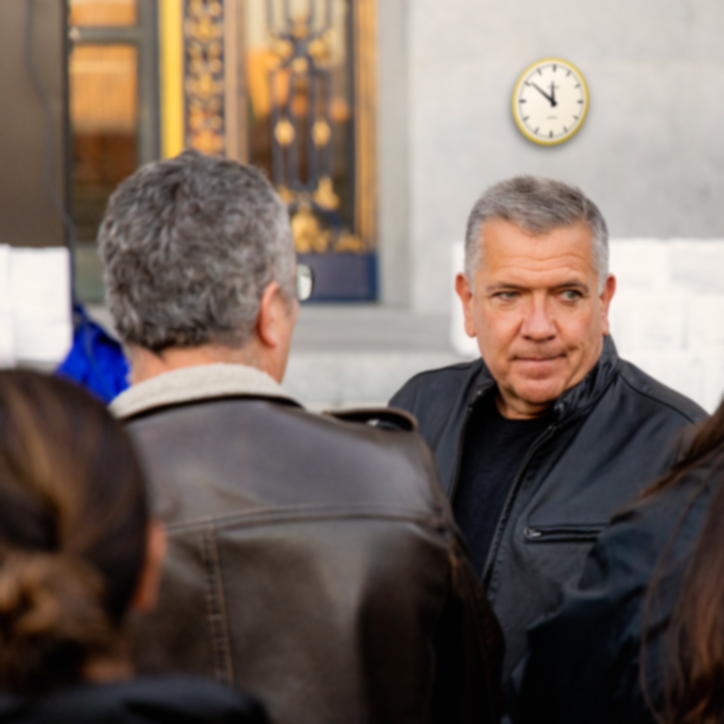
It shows 11h51
